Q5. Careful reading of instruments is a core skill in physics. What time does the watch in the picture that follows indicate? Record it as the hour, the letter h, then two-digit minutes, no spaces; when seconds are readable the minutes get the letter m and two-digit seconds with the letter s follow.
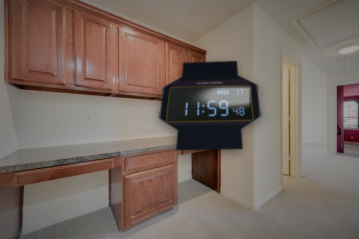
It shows 11h59
